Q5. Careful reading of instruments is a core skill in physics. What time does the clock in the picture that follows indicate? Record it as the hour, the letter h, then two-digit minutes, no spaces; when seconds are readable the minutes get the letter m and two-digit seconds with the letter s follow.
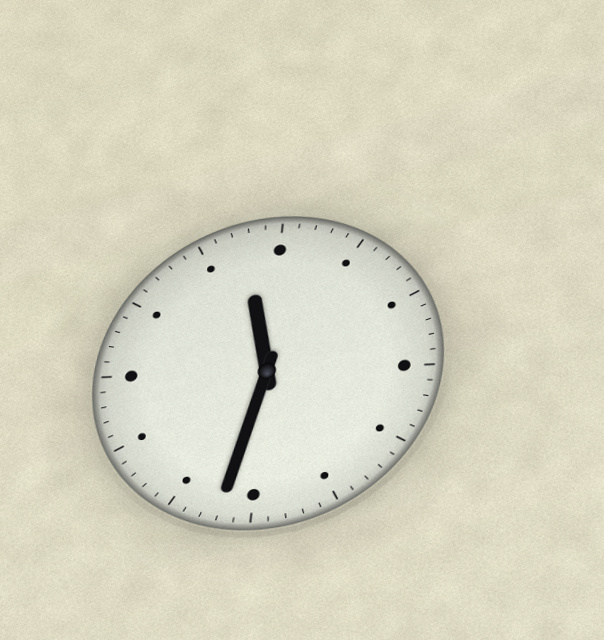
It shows 11h32
